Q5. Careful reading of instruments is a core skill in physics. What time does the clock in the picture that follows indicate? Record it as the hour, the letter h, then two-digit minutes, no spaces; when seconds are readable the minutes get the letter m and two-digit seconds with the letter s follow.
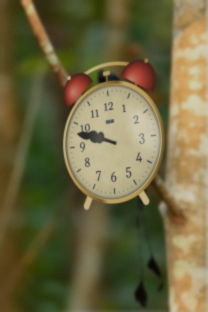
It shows 9h48
